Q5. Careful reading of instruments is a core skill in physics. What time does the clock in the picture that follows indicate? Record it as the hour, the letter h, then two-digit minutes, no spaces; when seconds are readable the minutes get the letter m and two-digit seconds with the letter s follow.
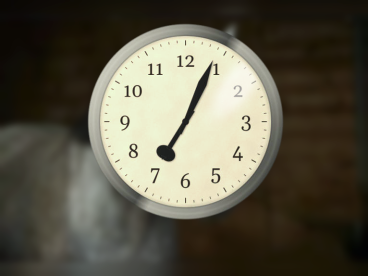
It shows 7h04
